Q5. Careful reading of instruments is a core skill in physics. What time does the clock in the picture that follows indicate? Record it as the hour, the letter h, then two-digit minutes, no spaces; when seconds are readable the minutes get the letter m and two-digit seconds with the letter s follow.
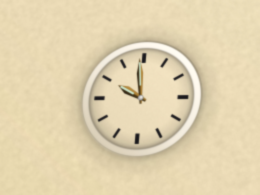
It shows 9h59
